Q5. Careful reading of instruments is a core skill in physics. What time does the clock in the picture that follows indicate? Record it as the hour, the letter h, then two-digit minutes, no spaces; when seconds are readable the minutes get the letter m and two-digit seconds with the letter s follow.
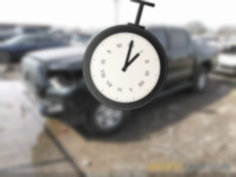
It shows 1h00
